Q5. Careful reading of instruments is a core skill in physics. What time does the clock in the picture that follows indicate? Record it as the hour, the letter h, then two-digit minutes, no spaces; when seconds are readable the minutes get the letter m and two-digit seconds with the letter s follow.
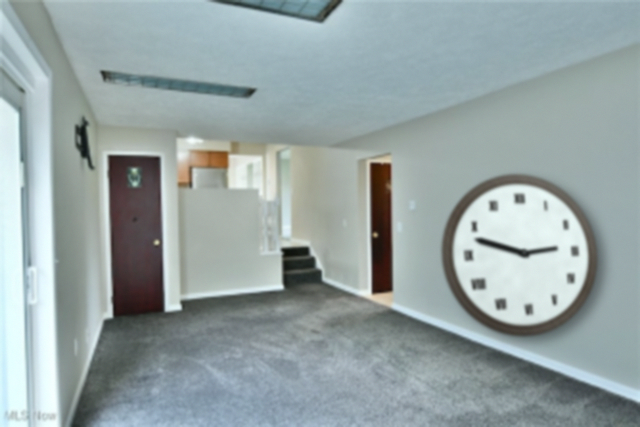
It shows 2h48
